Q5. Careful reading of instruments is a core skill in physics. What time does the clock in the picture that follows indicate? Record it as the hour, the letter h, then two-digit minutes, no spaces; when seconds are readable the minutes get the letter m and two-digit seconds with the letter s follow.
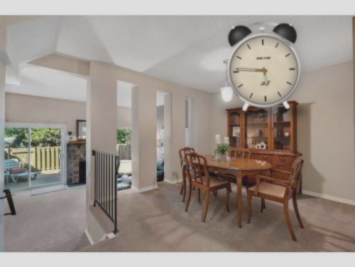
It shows 5h46
